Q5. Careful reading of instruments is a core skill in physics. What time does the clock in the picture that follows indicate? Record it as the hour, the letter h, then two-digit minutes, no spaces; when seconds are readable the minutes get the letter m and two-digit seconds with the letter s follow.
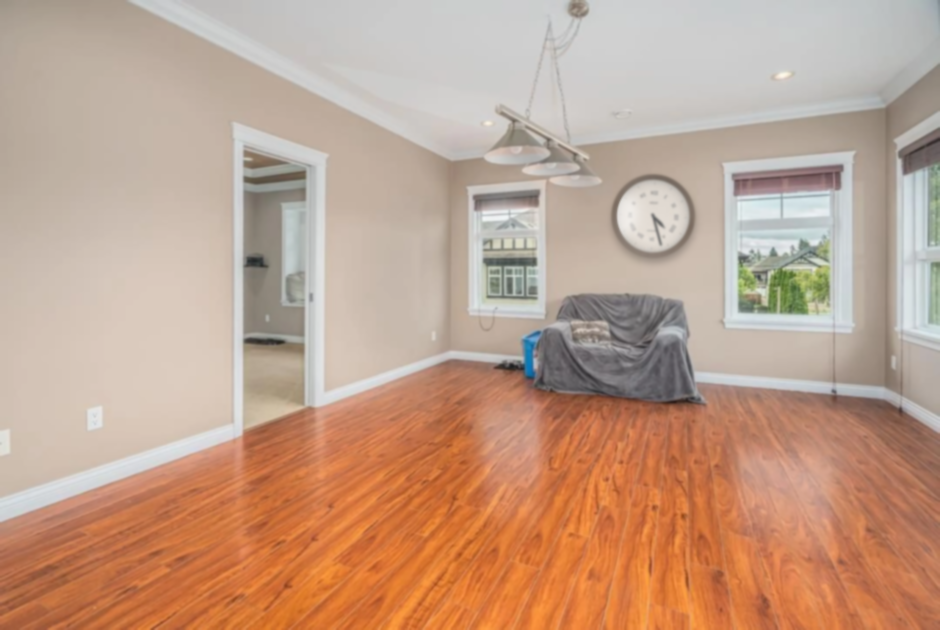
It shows 4h27
